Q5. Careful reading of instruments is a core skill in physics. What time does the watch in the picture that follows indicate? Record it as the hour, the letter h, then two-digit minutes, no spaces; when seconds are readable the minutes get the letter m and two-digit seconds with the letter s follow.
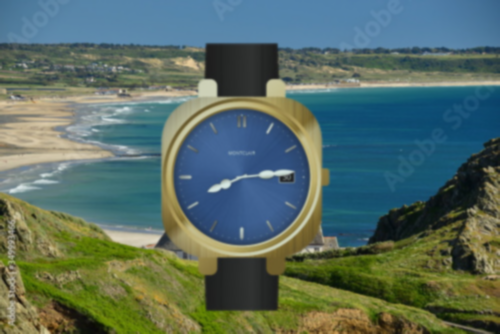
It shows 8h14
